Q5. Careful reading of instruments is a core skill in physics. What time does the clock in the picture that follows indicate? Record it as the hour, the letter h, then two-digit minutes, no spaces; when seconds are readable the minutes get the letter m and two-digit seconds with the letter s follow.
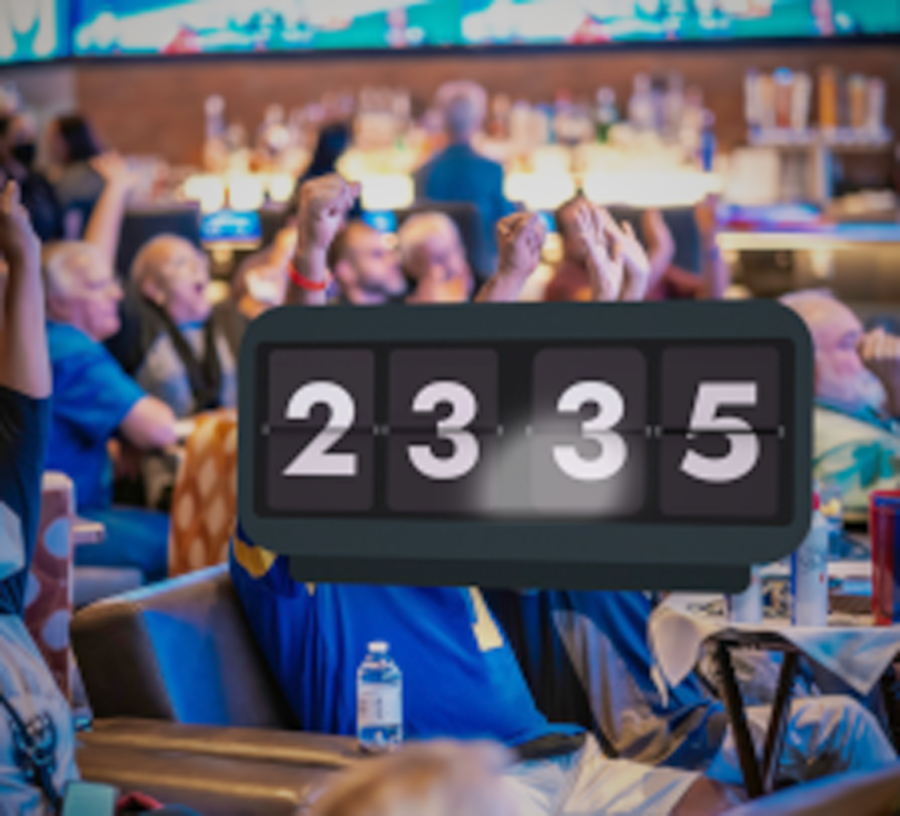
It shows 23h35
